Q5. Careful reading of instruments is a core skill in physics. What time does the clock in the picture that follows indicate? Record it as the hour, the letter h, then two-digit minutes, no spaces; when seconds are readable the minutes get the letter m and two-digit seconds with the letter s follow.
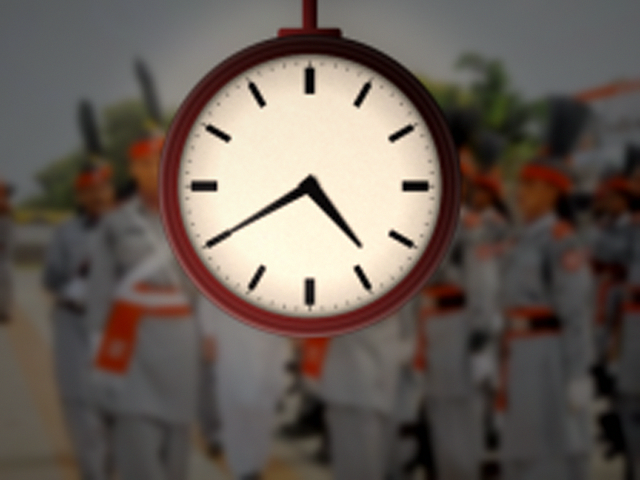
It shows 4h40
